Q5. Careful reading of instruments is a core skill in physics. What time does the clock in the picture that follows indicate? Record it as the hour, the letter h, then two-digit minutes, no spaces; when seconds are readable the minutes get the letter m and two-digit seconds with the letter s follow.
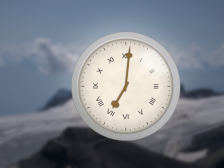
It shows 7h01
